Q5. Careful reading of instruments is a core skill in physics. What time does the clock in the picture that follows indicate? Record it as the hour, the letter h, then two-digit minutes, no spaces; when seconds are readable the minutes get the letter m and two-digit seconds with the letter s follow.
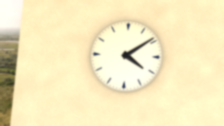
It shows 4h09
